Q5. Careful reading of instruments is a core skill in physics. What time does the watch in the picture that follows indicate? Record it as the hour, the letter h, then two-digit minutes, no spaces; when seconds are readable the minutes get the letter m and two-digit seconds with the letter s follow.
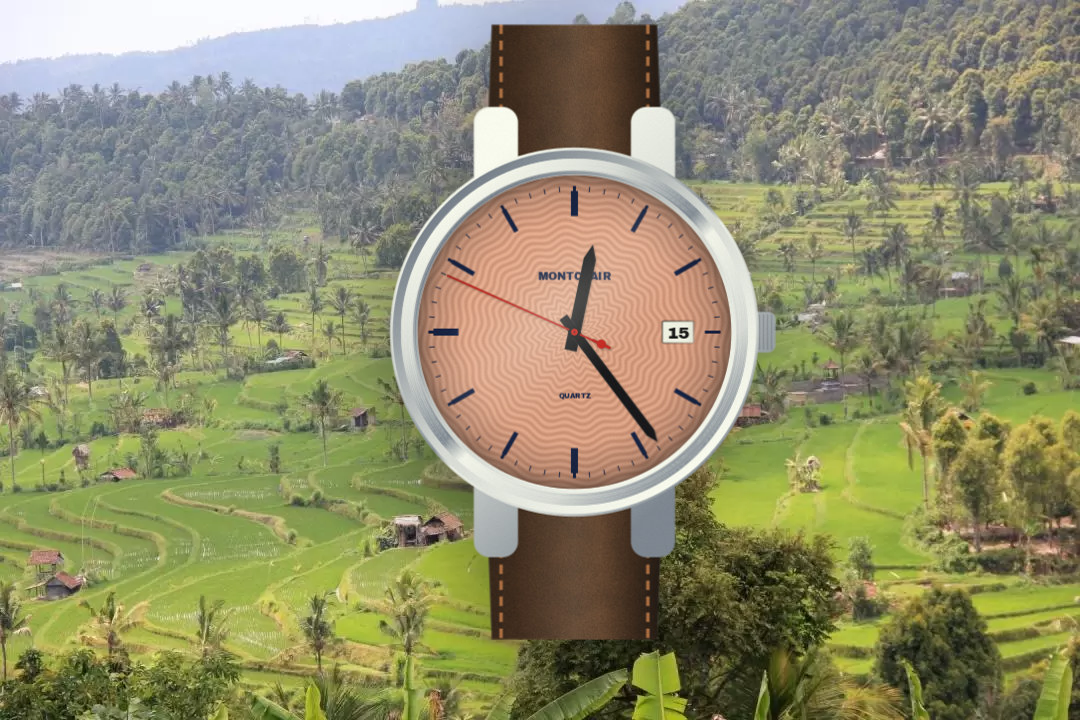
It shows 12h23m49s
